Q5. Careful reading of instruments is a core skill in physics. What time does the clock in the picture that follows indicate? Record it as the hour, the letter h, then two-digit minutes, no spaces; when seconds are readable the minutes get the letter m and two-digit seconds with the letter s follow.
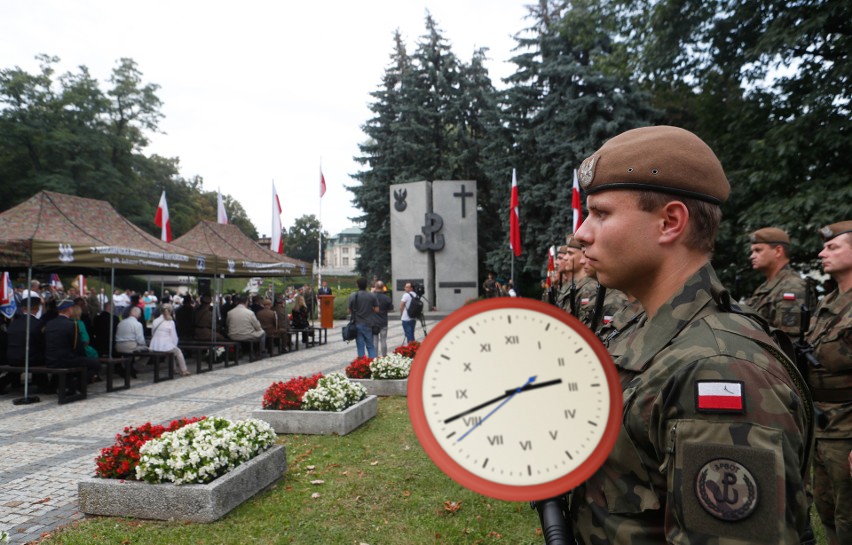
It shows 2h41m39s
